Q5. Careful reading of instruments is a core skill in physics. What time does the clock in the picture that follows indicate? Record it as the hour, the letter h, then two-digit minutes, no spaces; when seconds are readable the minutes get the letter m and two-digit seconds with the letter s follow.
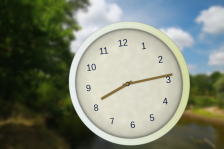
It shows 8h14
